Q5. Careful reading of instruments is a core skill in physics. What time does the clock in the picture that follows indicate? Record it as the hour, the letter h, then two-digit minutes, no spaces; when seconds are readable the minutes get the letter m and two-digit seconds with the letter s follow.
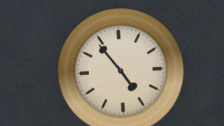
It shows 4h54
